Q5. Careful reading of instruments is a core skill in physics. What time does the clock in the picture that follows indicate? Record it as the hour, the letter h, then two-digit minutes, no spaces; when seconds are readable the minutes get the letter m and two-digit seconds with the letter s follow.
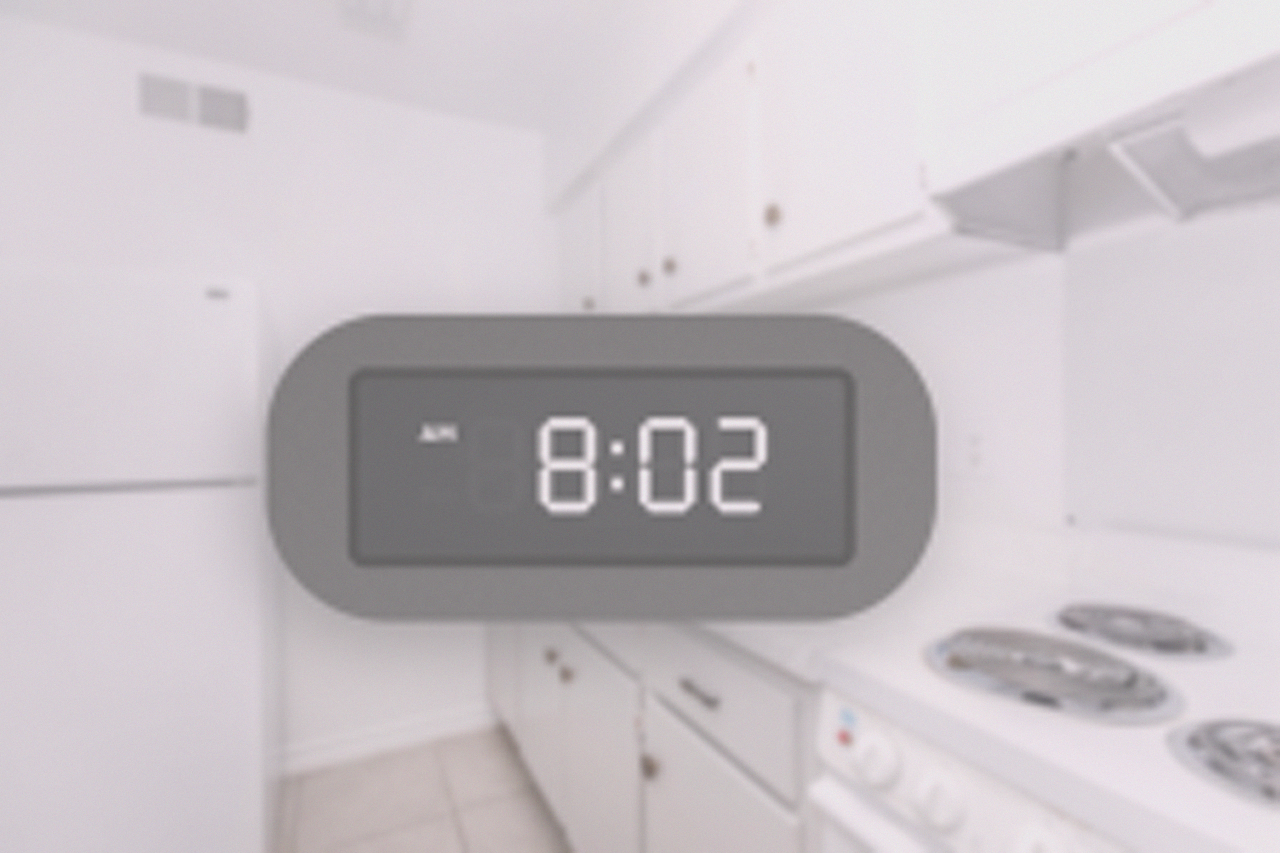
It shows 8h02
